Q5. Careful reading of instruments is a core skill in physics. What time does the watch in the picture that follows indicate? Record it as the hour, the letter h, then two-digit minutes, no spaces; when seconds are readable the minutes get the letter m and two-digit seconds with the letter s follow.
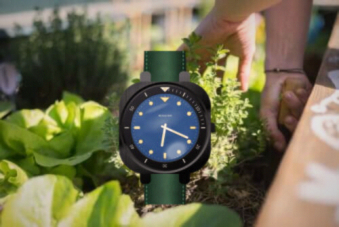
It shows 6h19
